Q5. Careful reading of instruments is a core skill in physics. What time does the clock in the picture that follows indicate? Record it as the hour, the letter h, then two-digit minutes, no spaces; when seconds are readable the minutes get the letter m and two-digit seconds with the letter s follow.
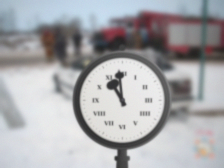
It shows 10h59
